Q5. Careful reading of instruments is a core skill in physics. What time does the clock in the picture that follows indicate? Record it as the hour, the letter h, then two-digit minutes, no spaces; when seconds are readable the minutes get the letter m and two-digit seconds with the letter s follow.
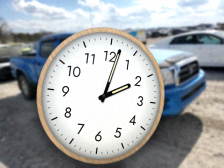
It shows 2h02
